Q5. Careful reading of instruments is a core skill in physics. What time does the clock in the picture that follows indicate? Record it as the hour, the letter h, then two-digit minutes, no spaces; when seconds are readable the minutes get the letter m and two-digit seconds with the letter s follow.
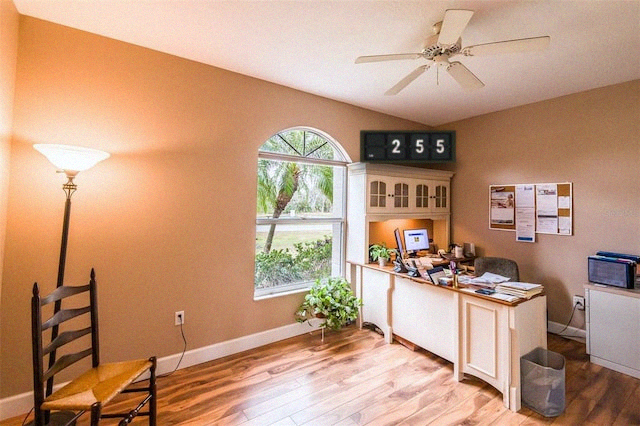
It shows 2h55
